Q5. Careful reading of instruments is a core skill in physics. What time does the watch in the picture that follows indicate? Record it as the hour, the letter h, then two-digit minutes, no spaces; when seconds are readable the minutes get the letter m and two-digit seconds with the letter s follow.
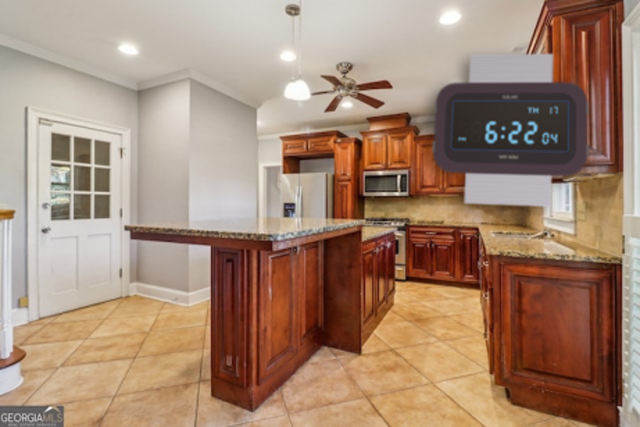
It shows 6h22
